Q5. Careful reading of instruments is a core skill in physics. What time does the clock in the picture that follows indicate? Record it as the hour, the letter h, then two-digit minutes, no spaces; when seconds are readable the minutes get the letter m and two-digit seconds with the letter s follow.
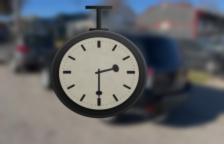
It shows 2h30
